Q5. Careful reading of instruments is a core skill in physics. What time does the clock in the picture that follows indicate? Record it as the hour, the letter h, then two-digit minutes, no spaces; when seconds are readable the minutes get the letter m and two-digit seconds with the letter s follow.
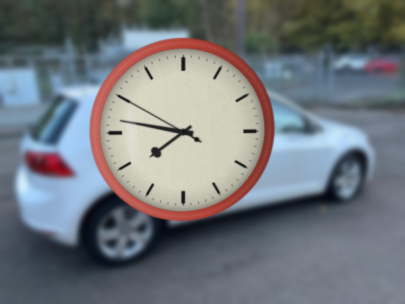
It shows 7h46m50s
